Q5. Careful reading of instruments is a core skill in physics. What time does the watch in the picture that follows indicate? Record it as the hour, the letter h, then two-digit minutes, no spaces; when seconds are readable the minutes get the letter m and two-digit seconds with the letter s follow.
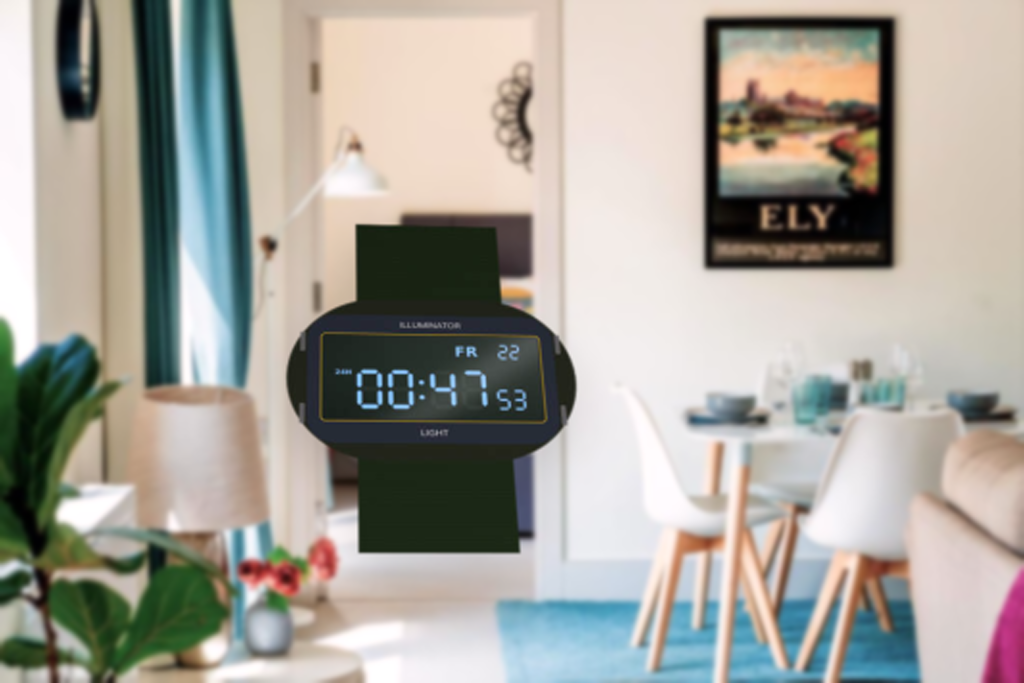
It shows 0h47m53s
